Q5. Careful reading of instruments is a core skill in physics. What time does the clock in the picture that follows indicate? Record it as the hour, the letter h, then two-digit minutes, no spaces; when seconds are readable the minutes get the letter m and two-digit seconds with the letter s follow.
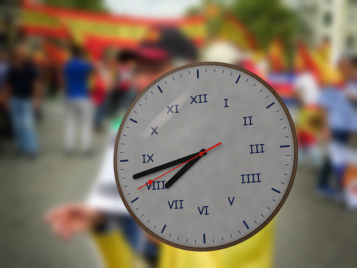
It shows 7h42m41s
